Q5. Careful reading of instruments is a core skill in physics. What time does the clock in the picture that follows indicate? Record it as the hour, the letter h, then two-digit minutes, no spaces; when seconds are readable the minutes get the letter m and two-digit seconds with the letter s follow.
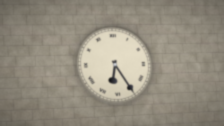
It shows 6h25
